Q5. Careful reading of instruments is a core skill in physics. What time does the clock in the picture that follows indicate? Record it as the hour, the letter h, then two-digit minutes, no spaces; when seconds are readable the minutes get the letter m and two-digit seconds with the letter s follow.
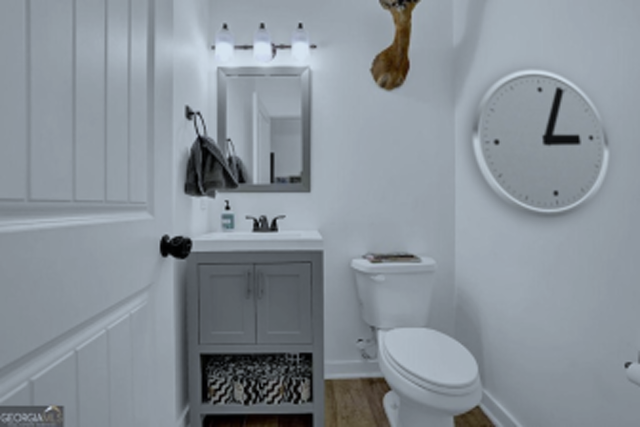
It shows 3h04
